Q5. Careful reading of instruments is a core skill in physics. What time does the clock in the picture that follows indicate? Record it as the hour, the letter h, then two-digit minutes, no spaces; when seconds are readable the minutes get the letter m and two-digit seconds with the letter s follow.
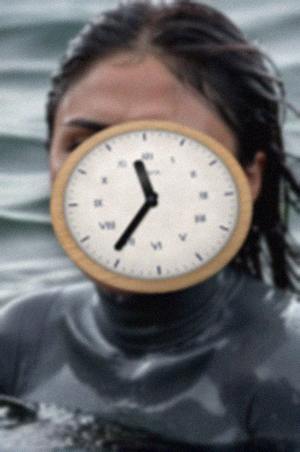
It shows 11h36
